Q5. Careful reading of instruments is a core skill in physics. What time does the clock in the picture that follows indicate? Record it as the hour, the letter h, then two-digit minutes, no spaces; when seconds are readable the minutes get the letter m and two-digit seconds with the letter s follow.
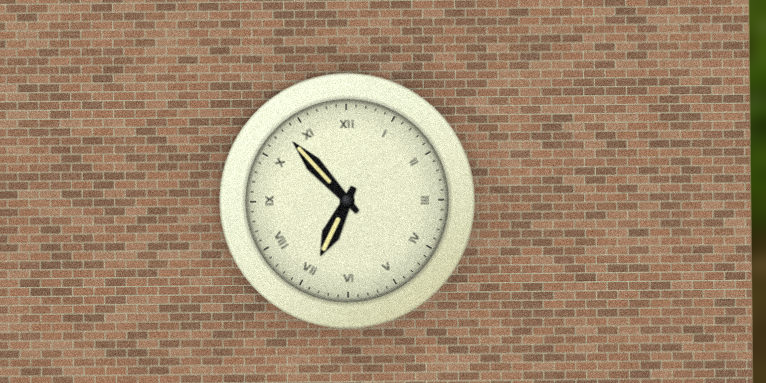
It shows 6h53
